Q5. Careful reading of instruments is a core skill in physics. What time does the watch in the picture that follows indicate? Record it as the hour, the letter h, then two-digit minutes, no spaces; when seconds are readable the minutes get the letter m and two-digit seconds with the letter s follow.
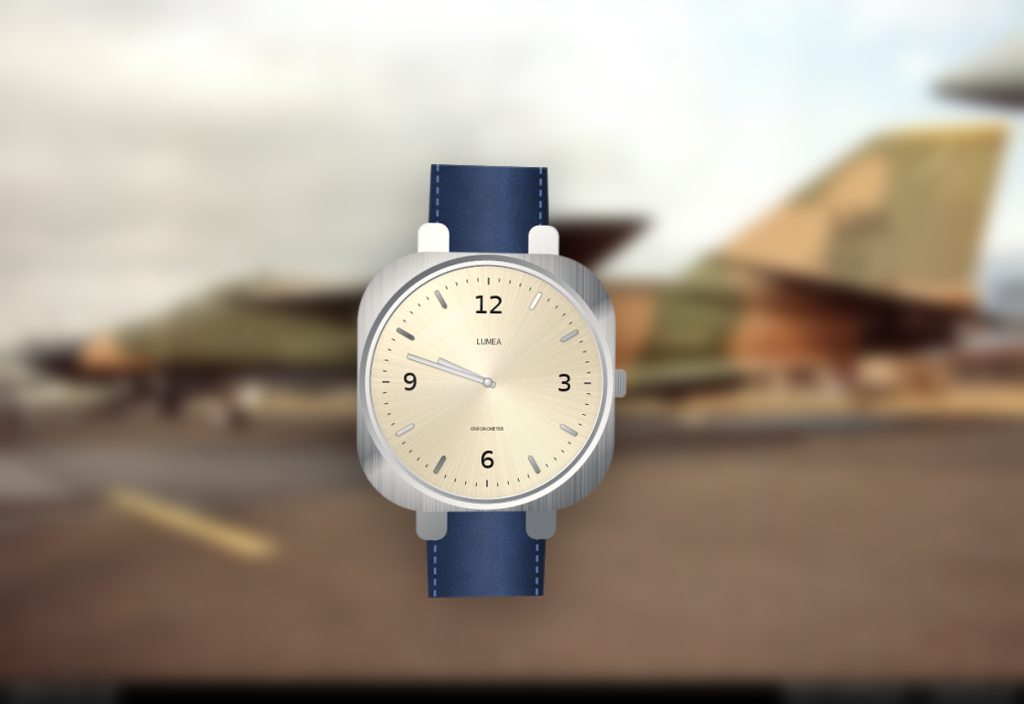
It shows 9h48
